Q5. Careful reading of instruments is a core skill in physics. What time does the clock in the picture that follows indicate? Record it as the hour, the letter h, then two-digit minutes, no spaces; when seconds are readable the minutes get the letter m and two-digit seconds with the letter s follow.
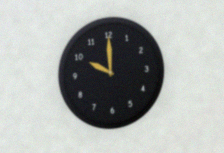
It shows 10h00
